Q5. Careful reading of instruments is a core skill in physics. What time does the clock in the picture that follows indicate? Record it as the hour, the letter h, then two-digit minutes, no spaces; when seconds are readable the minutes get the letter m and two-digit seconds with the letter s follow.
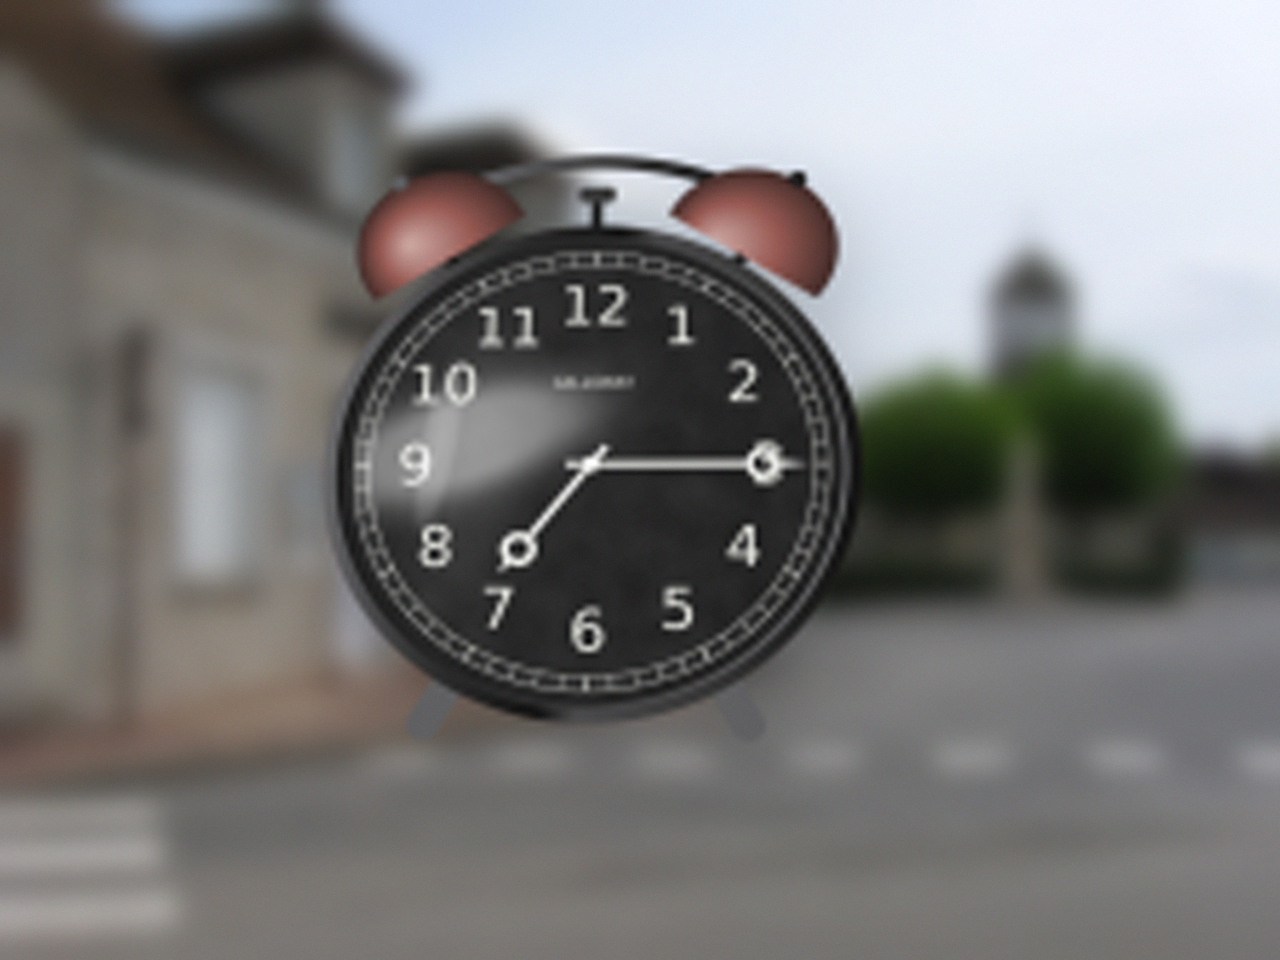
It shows 7h15
